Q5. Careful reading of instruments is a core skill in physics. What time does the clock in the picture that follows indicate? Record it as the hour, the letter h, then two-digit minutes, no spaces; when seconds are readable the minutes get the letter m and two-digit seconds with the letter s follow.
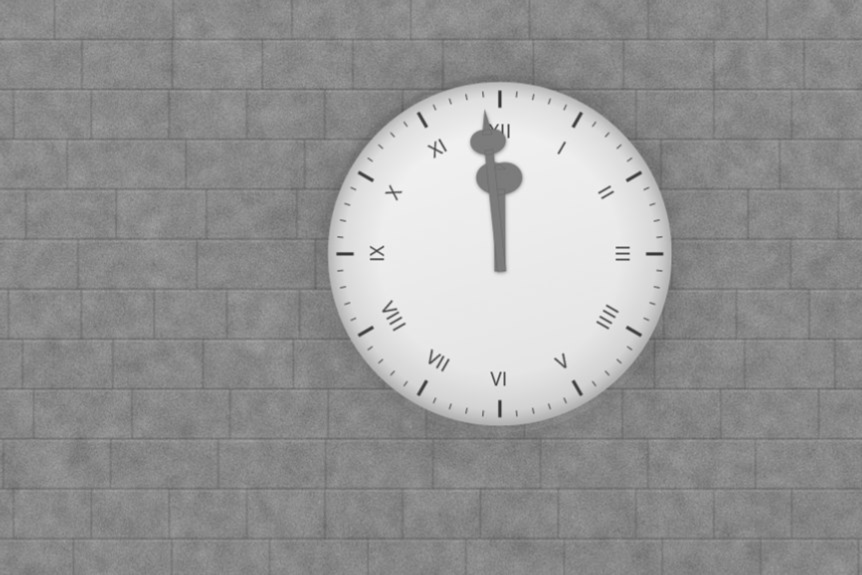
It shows 11h59
